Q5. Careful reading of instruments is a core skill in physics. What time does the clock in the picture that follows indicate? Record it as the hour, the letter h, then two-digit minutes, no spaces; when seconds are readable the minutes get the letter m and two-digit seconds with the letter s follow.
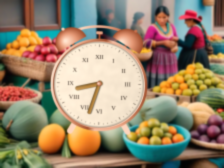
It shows 8h33
